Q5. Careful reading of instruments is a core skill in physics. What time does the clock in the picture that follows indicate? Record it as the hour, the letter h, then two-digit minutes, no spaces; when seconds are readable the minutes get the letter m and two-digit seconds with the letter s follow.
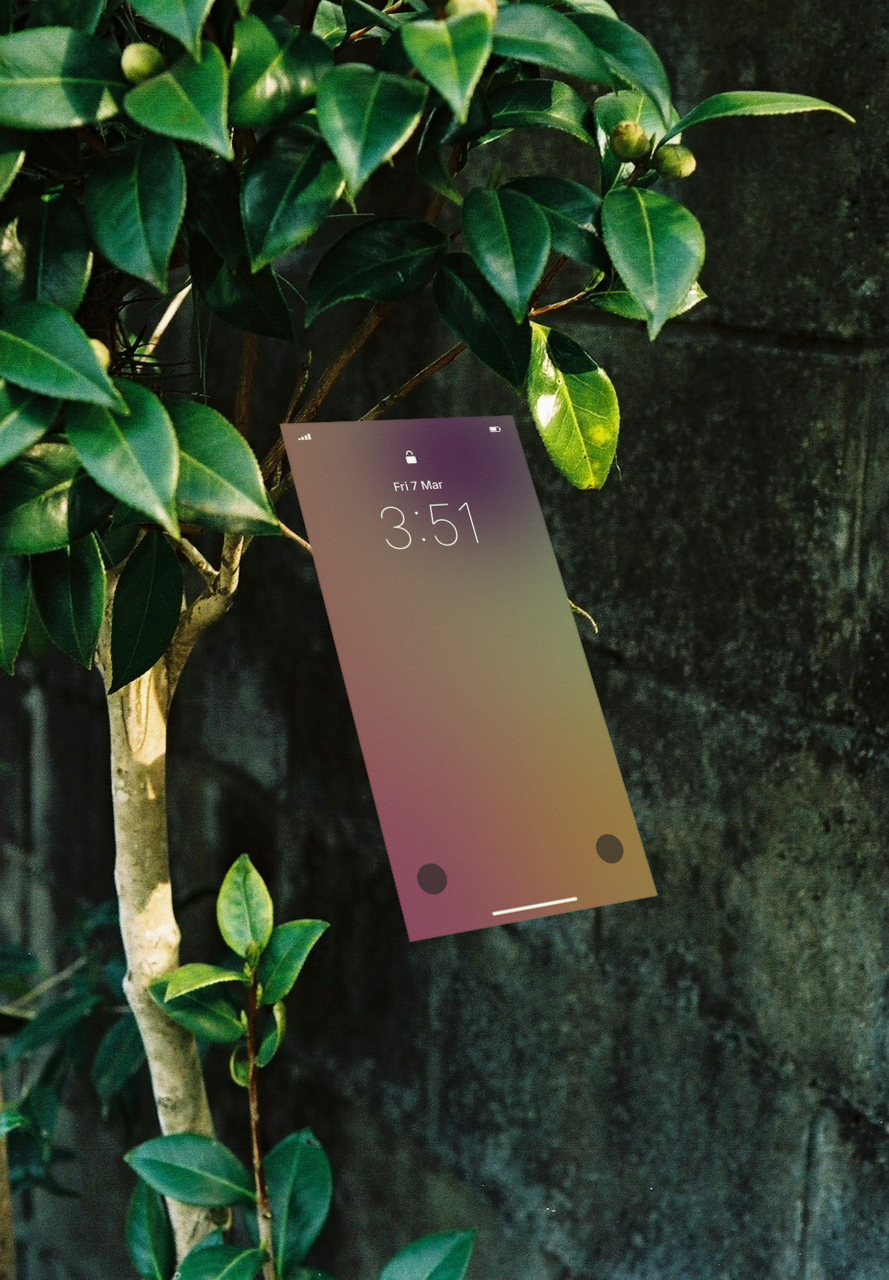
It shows 3h51
